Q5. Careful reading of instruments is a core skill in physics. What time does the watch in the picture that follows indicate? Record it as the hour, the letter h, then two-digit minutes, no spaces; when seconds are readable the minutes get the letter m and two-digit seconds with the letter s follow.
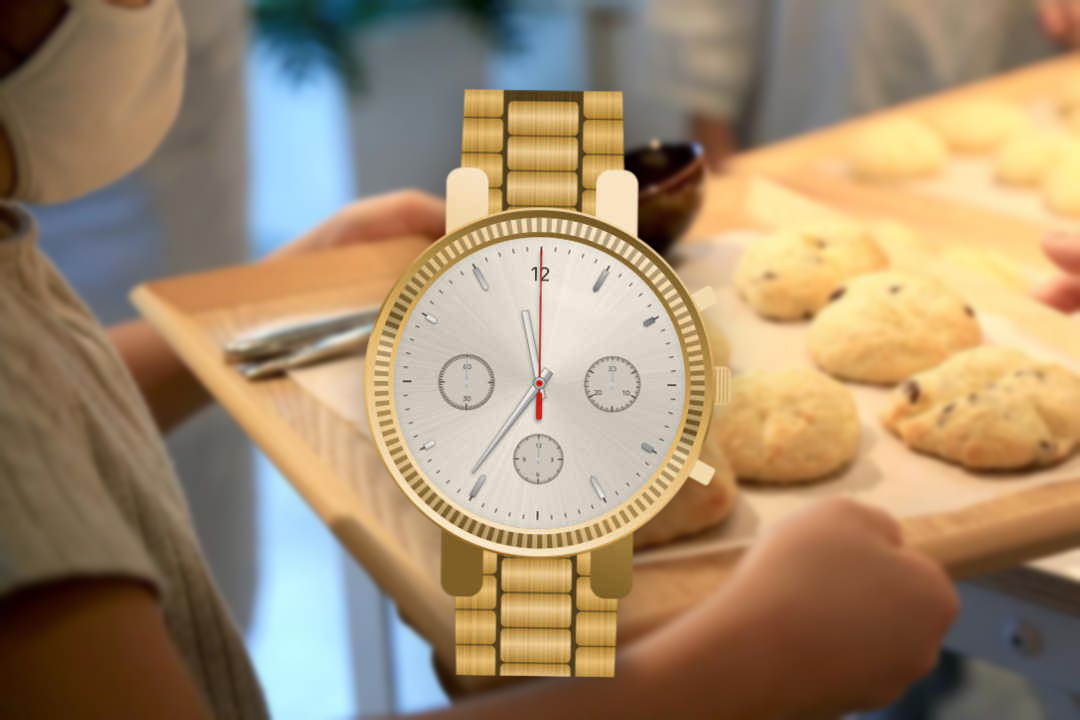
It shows 11h36
